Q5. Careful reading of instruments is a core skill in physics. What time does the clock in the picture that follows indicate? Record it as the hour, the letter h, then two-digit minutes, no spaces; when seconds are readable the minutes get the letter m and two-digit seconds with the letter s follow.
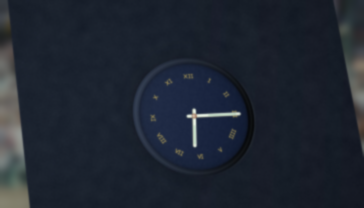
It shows 6h15
